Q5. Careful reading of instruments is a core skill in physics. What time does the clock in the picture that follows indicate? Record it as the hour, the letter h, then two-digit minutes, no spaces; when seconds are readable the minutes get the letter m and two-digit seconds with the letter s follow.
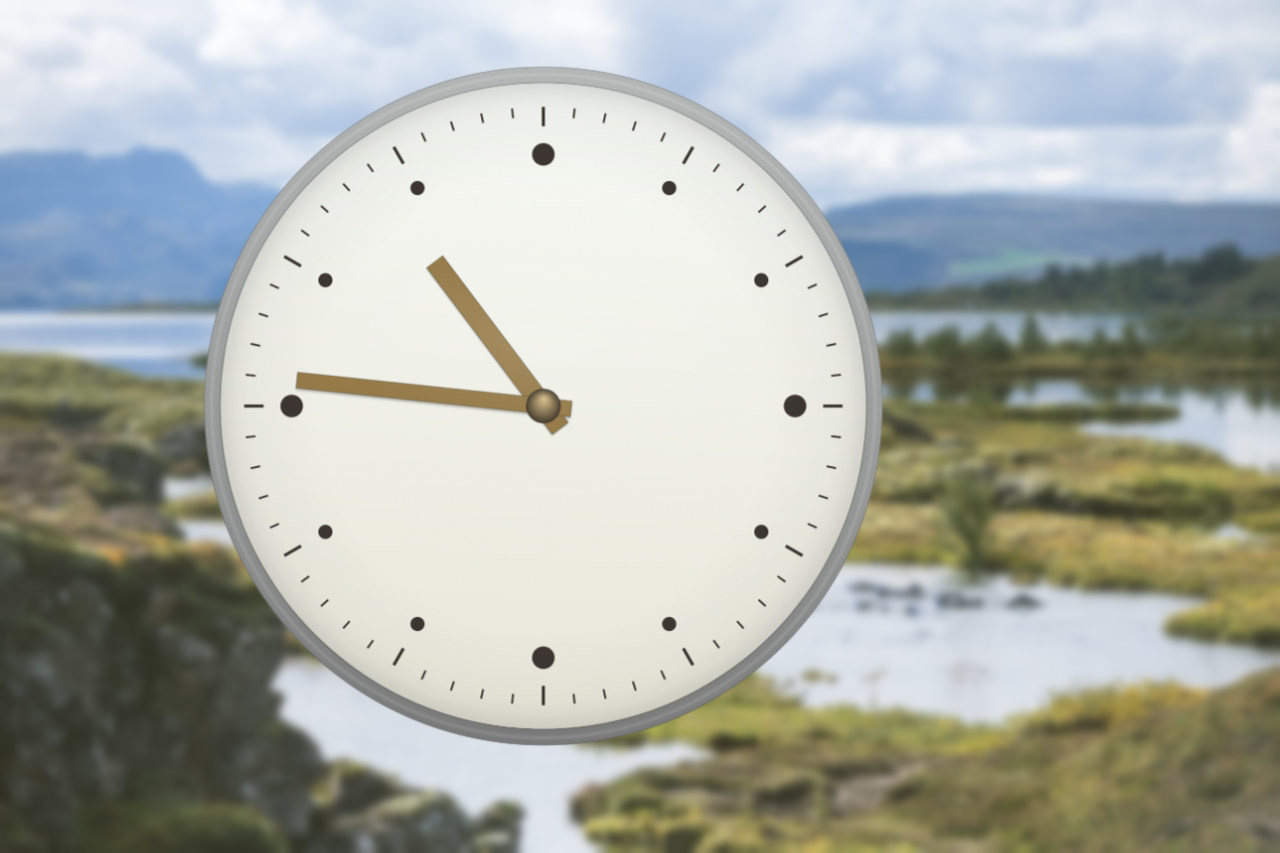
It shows 10h46
